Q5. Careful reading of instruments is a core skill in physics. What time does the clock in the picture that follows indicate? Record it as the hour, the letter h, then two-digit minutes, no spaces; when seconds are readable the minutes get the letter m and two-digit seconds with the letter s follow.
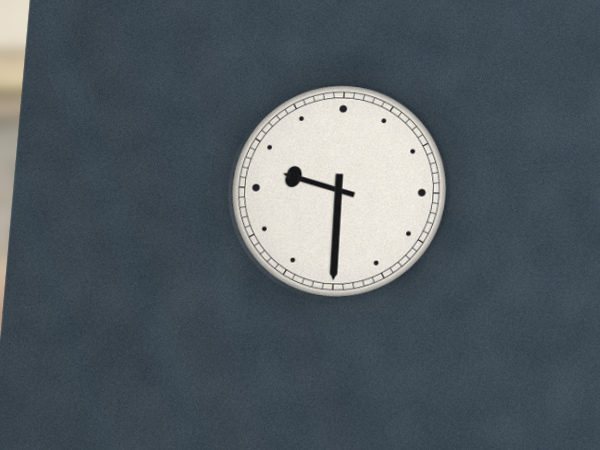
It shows 9h30
